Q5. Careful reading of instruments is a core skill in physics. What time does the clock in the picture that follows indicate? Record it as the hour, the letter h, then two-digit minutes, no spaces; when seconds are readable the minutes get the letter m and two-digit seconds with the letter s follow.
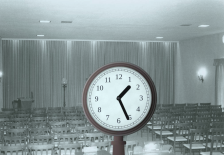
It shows 1h26
